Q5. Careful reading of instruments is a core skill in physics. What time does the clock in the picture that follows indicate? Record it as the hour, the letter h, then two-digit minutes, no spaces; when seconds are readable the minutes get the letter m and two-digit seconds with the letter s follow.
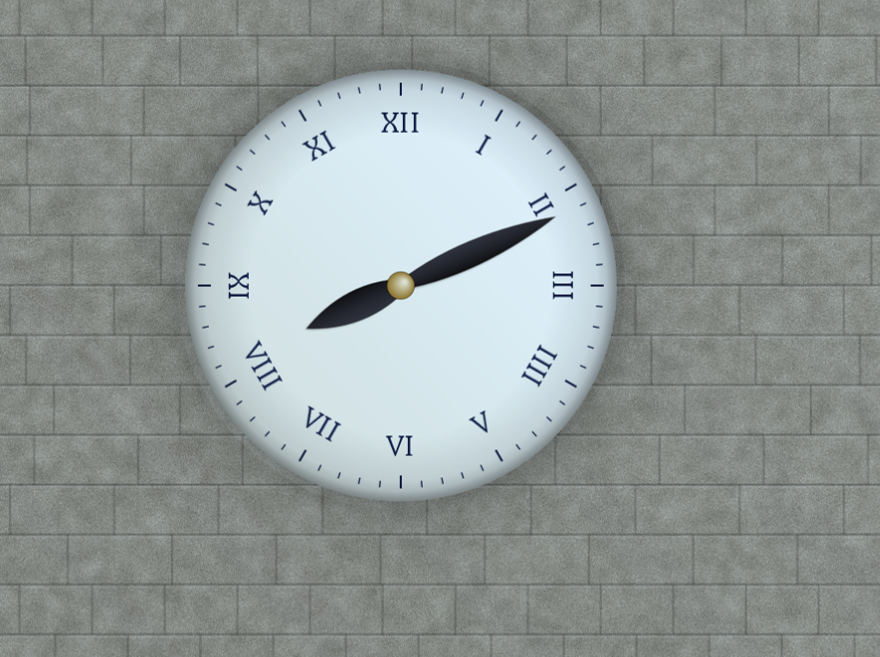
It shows 8h11
